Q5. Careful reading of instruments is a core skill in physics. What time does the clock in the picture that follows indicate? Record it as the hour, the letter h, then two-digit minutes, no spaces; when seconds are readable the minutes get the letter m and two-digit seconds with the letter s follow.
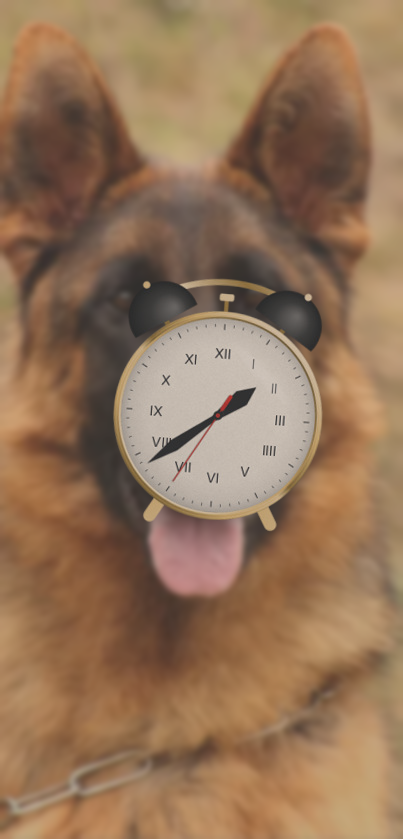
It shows 1h38m35s
